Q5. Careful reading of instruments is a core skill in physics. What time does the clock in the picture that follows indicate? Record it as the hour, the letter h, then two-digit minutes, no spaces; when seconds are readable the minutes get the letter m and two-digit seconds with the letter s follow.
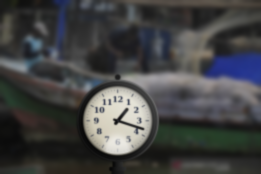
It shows 1h18
